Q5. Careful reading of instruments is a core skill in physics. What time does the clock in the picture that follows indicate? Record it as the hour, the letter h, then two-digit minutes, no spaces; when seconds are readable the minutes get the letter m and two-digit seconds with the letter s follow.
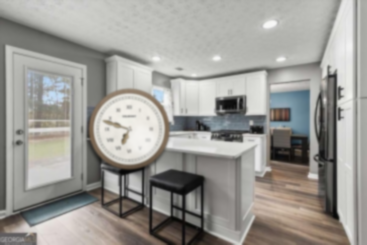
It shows 6h48
